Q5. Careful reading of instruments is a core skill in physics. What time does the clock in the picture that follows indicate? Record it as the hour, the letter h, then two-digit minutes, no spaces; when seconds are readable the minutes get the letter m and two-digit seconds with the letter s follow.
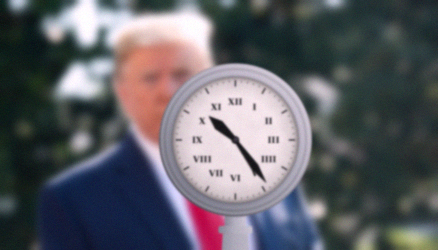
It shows 10h24
